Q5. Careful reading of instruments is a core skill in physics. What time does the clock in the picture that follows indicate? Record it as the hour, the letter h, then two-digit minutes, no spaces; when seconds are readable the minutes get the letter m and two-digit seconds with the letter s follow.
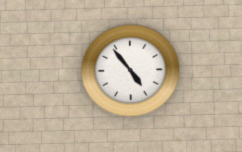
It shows 4h54
